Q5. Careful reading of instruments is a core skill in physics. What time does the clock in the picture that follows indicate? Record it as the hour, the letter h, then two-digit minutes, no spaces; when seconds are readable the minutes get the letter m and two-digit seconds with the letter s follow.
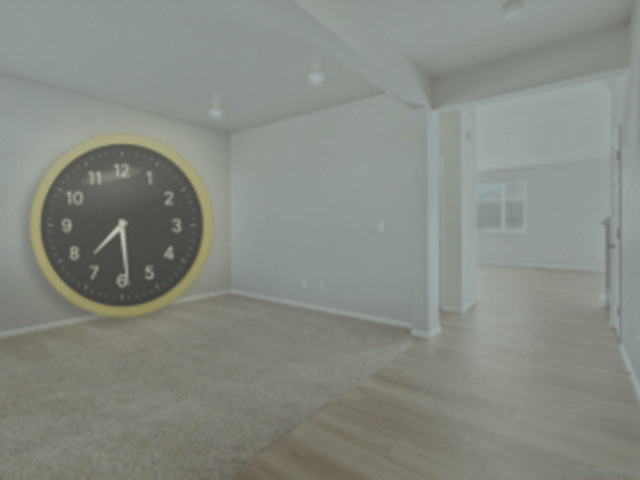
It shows 7h29
